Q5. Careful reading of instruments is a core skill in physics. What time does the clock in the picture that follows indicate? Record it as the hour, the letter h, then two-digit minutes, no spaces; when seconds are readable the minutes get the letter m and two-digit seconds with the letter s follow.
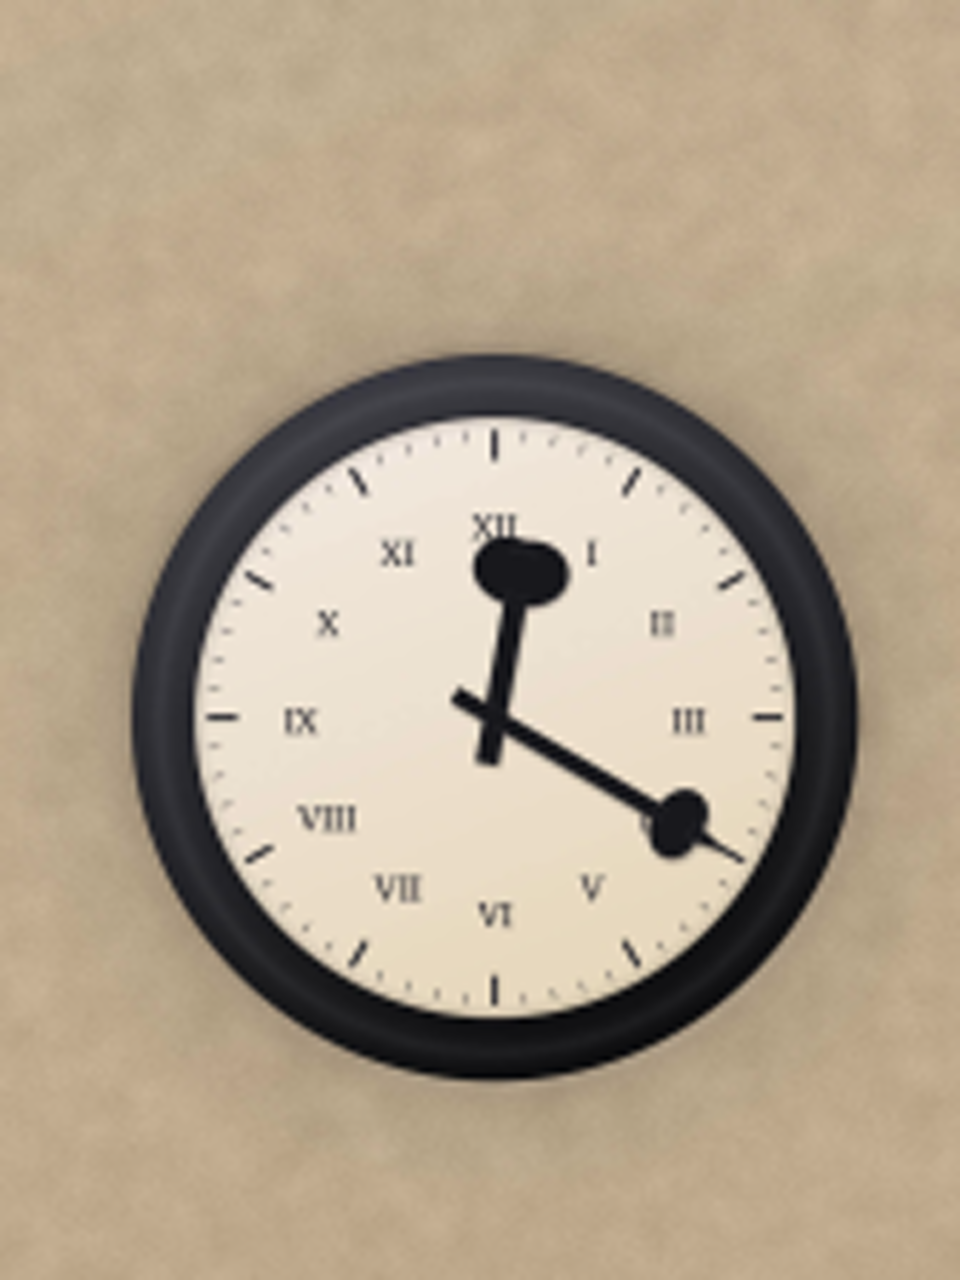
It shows 12h20
